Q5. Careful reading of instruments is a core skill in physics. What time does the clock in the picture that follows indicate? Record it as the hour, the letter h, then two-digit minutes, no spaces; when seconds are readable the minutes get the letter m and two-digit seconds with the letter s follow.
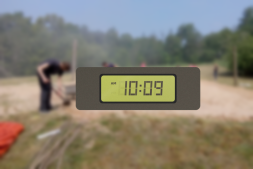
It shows 10h09
